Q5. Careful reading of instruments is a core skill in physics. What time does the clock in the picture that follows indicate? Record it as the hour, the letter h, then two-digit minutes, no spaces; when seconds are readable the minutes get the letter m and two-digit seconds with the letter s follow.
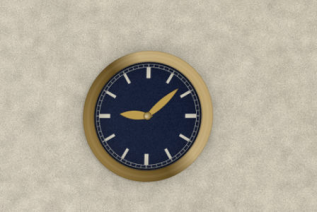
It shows 9h08
